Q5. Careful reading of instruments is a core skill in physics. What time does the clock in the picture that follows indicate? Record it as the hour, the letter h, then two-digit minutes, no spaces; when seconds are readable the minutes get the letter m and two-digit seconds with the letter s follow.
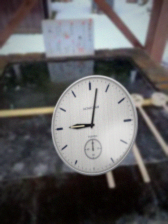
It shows 9h02
